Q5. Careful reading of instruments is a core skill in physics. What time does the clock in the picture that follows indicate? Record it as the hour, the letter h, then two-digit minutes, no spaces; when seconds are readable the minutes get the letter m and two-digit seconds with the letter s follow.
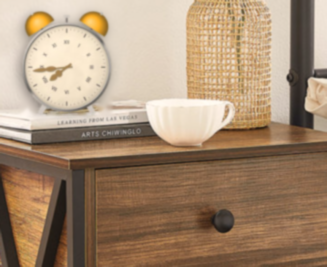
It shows 7h44
